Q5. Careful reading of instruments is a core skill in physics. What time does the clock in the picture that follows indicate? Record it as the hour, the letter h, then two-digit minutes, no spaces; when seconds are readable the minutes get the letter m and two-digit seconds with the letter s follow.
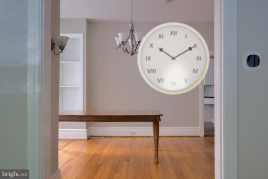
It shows 10h10
